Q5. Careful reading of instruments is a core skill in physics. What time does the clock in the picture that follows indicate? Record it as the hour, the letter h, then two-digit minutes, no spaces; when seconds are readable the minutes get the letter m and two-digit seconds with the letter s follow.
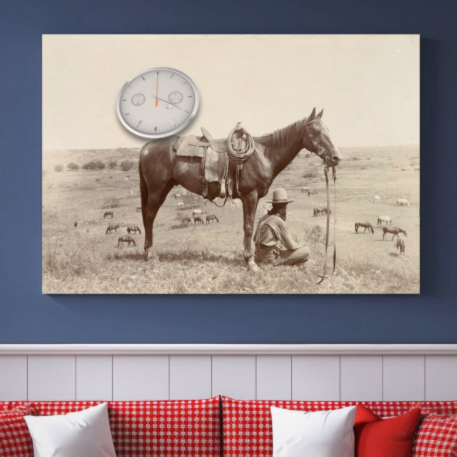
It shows 4h20
